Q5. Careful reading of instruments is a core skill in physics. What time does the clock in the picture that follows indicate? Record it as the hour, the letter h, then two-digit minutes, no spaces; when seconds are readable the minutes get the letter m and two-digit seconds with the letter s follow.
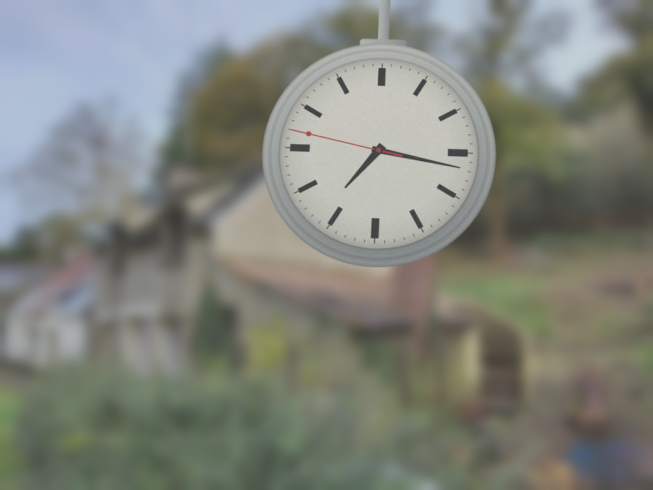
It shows 7h16m47s
